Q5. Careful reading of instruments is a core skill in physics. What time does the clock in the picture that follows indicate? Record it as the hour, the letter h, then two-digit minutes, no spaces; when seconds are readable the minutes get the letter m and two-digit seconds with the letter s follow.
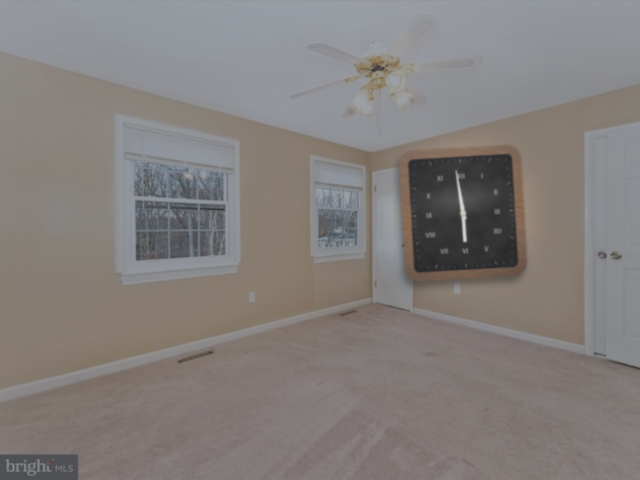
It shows 5h59
